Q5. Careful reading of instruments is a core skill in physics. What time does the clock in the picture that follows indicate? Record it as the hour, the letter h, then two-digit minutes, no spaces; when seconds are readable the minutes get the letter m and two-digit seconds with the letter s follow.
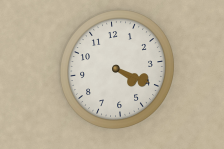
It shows 4h20
